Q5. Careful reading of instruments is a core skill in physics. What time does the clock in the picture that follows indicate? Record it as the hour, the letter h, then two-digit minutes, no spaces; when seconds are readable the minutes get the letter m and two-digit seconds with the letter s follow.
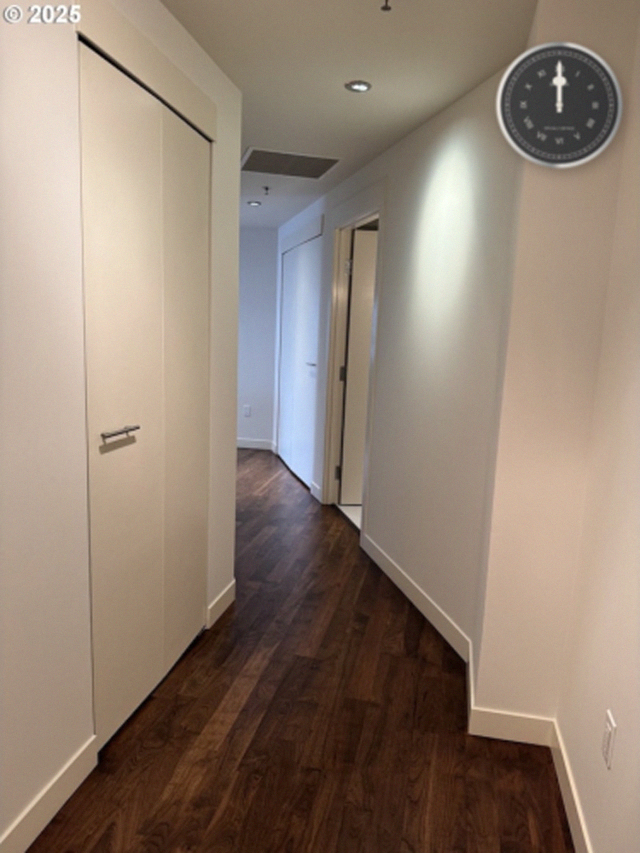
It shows 12h00
